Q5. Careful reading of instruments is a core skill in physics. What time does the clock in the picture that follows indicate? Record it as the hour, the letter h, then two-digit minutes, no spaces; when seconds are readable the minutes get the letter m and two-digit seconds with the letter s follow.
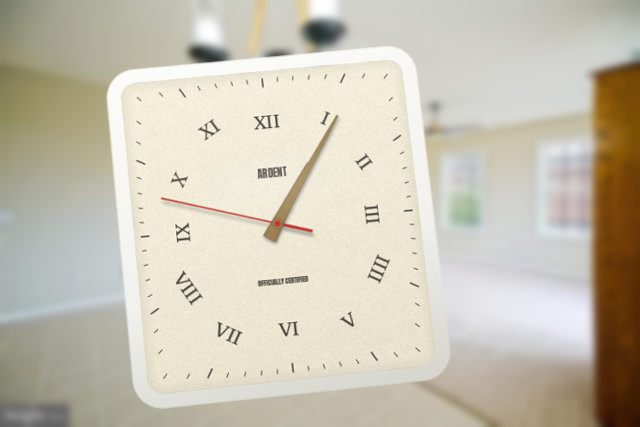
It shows 1h05m48s
